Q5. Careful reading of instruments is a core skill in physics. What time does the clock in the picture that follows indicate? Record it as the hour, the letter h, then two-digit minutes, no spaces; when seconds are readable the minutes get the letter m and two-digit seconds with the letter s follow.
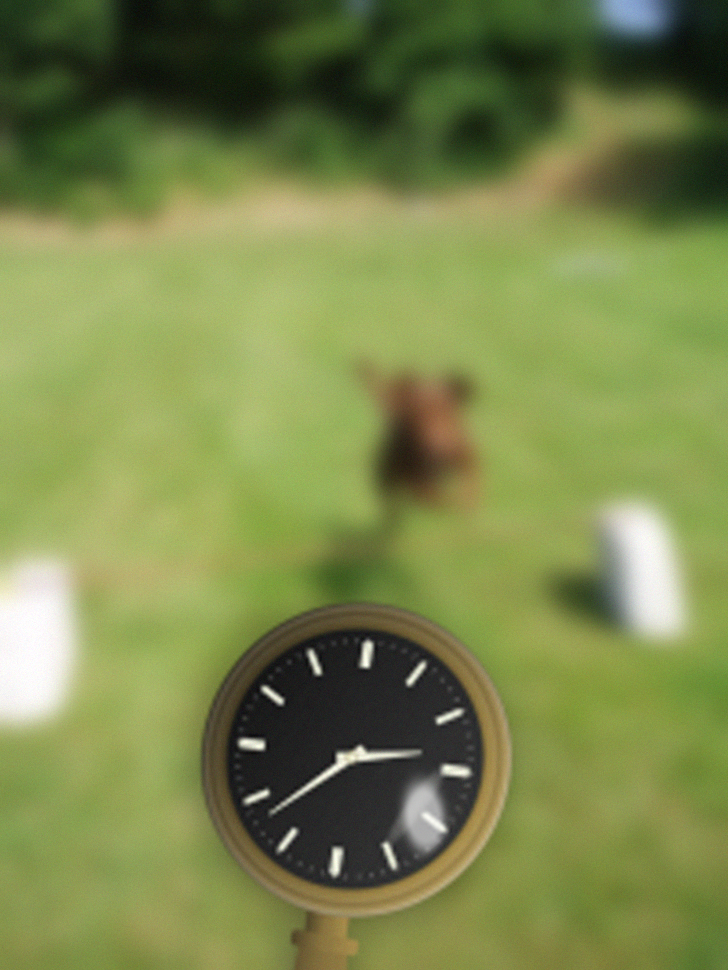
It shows 2h38
